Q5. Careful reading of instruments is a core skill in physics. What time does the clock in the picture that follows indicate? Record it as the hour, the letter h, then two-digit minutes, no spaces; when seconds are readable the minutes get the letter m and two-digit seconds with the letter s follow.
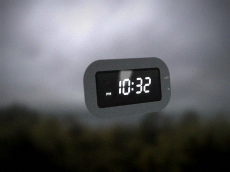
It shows 10h32
